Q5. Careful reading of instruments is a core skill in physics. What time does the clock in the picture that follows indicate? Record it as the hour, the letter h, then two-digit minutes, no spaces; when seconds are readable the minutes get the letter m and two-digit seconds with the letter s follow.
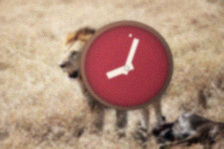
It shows 8h02
